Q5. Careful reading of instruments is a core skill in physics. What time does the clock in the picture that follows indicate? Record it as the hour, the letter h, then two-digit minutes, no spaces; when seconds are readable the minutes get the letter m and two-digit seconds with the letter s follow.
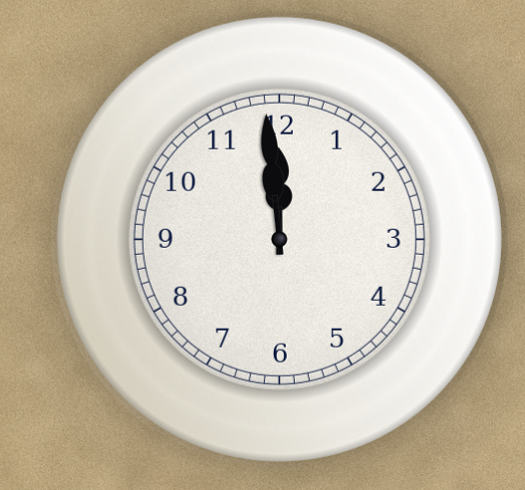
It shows 11h59
